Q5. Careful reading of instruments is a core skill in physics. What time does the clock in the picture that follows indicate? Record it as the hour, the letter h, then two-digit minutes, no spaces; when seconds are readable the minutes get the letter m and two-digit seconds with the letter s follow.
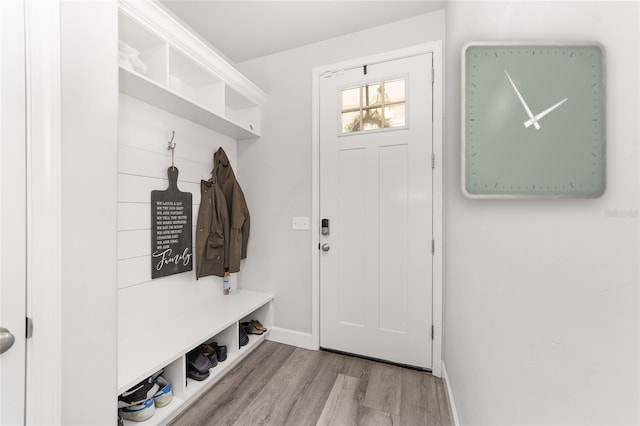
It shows 1h55
